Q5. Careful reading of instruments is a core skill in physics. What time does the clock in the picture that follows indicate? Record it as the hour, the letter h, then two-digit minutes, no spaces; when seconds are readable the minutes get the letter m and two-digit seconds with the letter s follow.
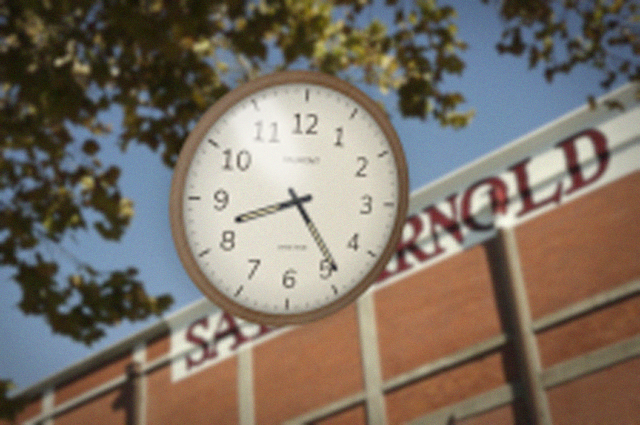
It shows 8h24
